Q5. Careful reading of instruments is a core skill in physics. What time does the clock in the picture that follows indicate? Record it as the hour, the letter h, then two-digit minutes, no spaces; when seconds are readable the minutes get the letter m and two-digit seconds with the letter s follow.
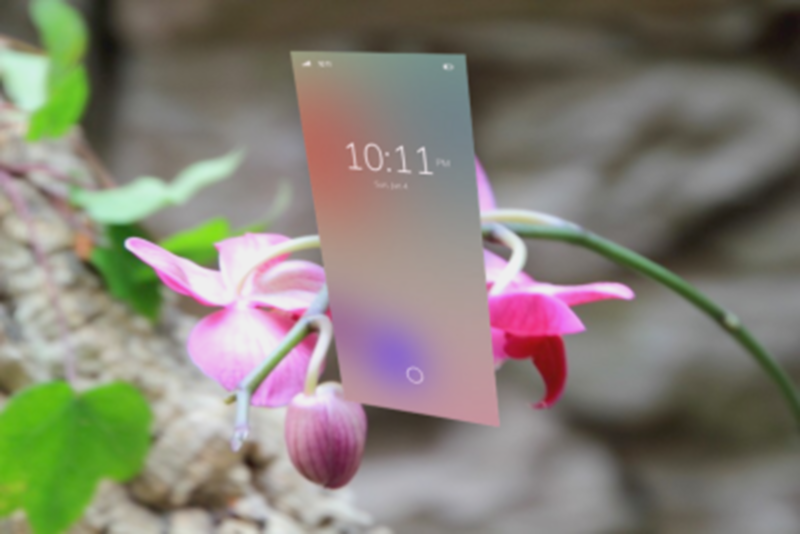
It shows 10h11
